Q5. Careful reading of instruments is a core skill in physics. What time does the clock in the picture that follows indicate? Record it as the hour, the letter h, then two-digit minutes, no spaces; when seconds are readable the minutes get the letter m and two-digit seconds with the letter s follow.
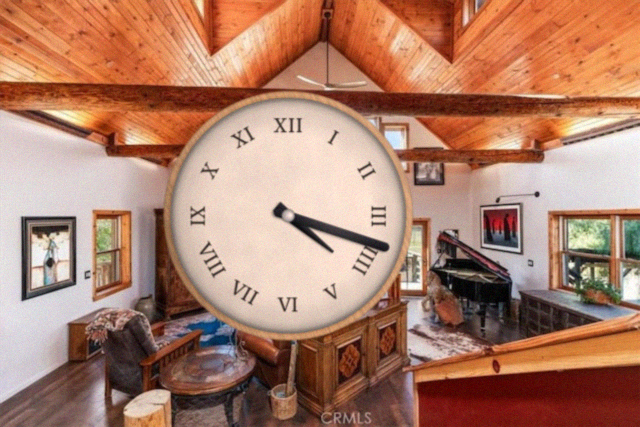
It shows 4h18
